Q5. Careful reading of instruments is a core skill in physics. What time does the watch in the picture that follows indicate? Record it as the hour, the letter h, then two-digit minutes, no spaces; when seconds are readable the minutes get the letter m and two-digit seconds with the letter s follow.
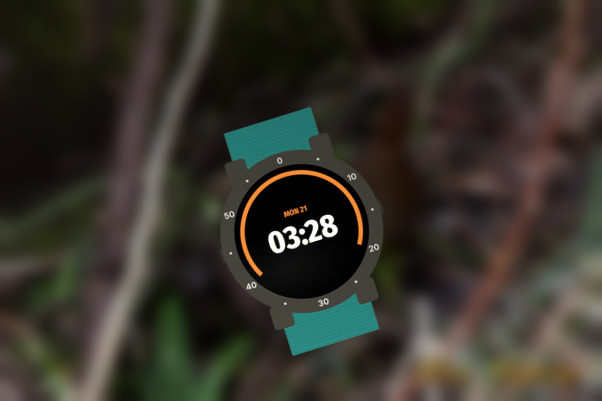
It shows 3h28
